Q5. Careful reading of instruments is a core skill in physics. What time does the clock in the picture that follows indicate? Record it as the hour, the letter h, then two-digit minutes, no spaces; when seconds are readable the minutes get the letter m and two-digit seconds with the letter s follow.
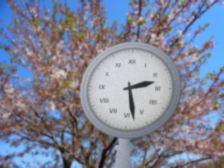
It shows 2h28
